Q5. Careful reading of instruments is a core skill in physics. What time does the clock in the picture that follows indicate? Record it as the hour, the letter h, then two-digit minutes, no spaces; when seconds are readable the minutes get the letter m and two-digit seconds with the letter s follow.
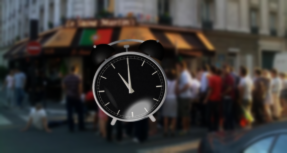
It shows 11h00
